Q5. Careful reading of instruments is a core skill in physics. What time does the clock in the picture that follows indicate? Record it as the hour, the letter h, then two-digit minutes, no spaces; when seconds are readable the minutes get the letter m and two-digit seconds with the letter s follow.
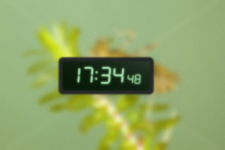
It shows 17h34
